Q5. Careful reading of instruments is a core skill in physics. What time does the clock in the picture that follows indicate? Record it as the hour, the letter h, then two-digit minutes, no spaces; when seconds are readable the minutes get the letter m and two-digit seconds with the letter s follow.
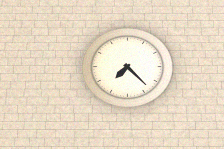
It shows 7h23
